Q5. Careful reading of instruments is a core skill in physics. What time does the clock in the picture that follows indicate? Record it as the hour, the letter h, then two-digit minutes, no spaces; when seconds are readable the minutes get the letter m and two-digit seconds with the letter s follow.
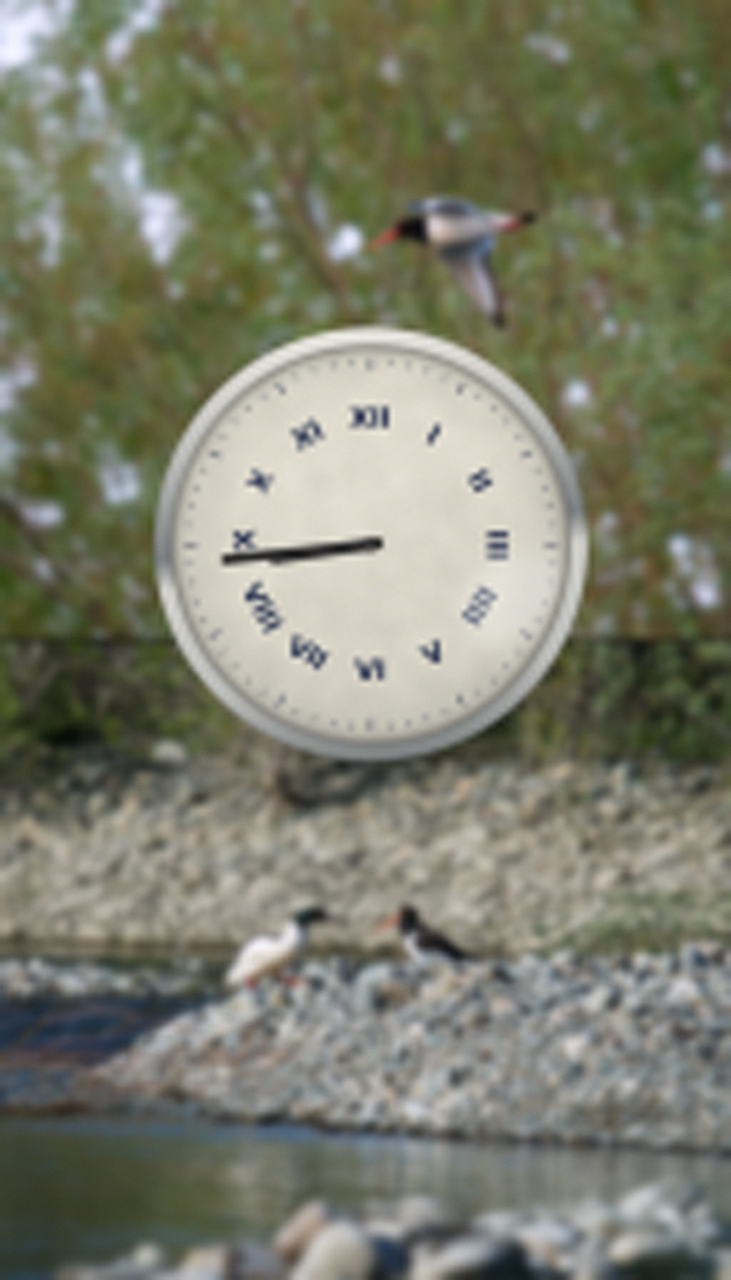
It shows 8h44
